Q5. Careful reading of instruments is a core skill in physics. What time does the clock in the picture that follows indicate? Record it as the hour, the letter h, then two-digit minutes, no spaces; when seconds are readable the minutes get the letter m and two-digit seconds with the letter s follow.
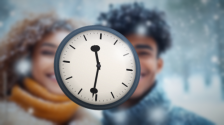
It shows 11h31
